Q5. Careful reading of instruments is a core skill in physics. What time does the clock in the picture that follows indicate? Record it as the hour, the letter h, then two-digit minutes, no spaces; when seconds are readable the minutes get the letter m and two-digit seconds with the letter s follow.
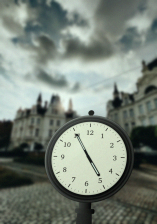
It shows 4h55
